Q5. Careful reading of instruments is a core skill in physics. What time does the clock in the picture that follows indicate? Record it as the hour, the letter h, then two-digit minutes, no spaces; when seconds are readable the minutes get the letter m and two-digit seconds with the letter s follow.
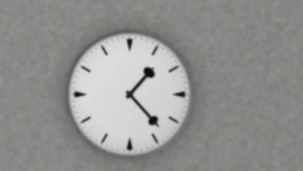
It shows 1h23
